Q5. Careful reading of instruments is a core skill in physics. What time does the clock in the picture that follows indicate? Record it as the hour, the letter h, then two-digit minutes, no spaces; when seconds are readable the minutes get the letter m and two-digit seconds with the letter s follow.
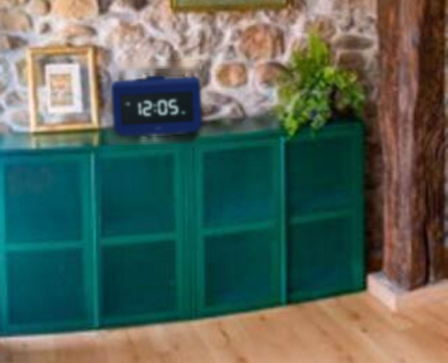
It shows 12h05
